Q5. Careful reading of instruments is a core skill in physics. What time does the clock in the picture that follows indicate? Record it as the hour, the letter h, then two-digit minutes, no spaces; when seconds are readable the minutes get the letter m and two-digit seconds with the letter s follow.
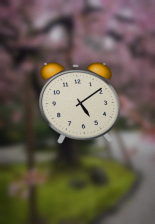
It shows 5h09
